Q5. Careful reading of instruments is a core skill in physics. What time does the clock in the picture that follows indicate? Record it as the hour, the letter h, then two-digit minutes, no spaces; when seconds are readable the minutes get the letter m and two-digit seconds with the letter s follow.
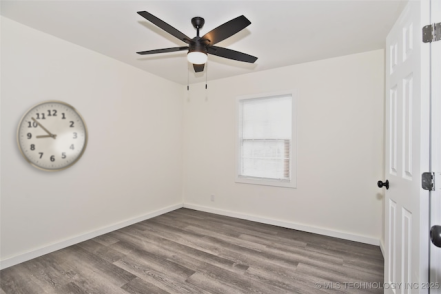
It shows 8h52
